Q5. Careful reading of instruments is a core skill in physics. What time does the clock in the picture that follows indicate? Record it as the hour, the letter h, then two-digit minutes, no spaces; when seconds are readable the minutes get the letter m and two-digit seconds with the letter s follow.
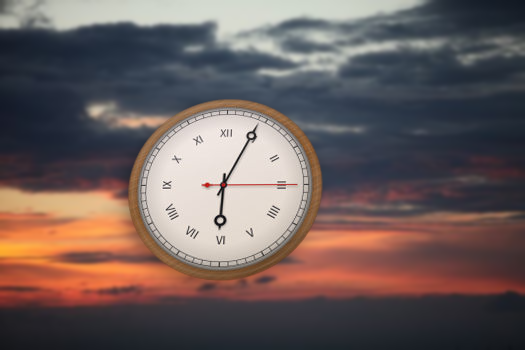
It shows 6h04m15s
